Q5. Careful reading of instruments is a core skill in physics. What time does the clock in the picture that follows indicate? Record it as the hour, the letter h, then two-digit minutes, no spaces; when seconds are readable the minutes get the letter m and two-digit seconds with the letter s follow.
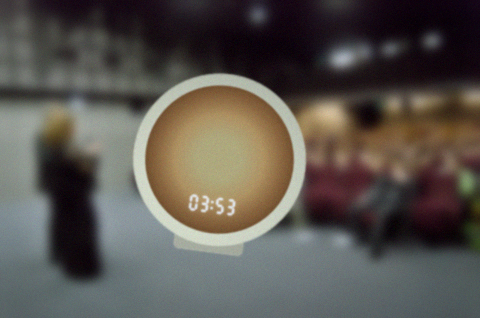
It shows 3h53
